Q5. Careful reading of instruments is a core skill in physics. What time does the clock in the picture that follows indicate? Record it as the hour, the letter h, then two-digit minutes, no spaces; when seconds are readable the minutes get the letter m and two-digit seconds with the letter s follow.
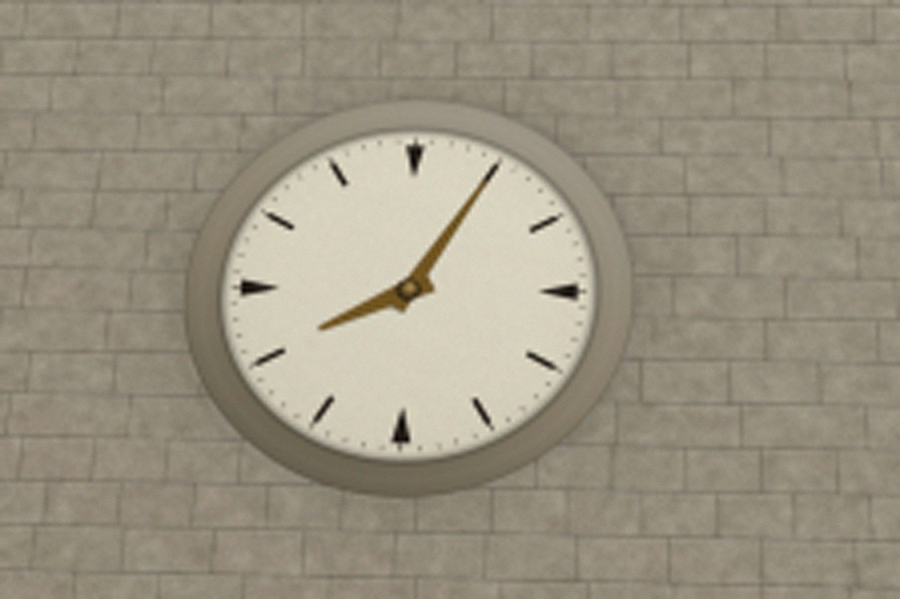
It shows 8h05
